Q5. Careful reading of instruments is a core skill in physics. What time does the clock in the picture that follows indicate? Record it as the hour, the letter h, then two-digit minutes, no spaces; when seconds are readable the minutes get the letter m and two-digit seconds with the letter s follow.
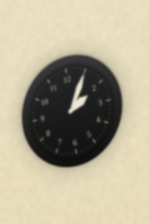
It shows 2h05
